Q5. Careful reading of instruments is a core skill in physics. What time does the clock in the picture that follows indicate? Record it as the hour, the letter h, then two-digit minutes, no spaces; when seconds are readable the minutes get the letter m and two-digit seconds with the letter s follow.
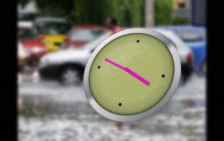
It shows 3h48
